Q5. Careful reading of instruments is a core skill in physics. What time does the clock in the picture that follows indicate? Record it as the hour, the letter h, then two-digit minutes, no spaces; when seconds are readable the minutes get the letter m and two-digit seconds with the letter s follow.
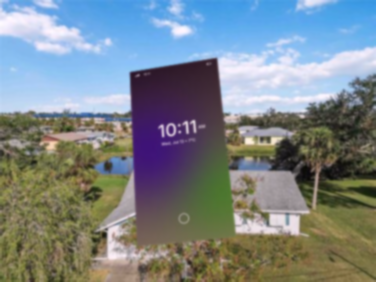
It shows 10h11
